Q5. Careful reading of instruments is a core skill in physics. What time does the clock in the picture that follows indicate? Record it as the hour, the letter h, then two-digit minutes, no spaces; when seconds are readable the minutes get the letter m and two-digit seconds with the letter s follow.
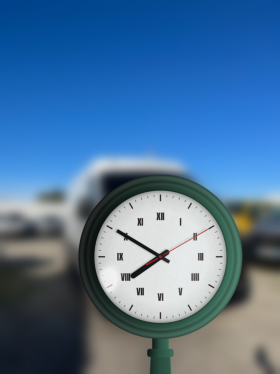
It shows 7h50m10s
